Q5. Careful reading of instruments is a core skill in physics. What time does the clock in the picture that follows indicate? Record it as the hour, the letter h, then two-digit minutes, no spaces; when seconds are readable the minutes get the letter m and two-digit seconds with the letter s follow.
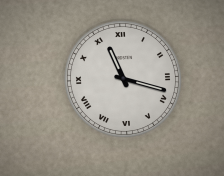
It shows 11h18
